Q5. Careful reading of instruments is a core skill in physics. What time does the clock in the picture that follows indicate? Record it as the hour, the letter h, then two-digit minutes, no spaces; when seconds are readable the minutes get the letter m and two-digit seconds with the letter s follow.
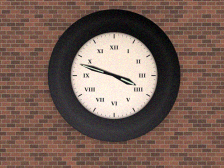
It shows 3h48
